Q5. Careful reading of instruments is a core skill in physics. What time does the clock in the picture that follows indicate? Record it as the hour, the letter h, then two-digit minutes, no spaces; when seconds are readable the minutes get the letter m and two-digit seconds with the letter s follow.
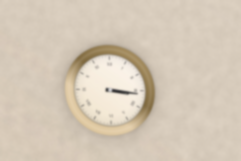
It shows 3h16
